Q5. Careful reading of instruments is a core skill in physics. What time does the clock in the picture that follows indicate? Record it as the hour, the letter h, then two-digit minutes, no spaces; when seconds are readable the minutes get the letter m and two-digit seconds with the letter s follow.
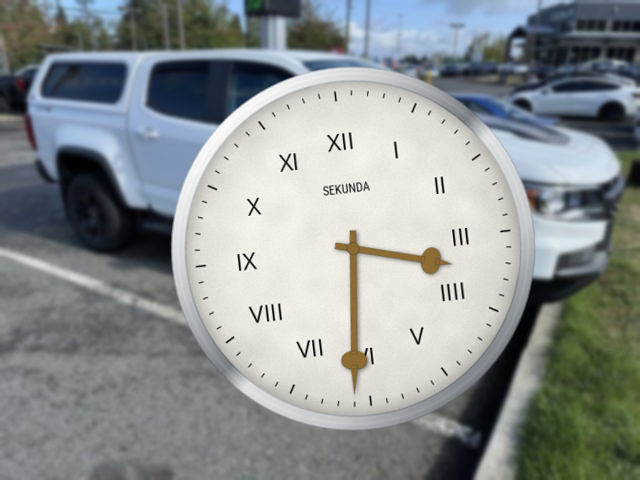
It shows 3h31
